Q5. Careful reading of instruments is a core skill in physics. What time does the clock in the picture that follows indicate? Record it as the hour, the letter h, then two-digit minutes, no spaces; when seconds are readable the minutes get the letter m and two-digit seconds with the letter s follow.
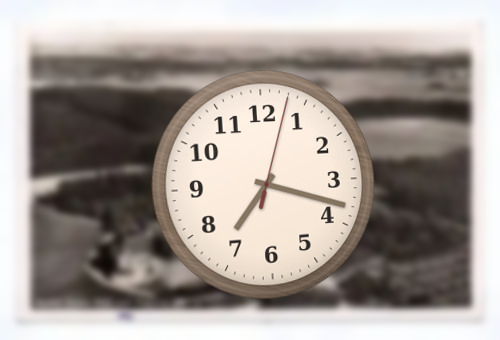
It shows 7h18m03s
